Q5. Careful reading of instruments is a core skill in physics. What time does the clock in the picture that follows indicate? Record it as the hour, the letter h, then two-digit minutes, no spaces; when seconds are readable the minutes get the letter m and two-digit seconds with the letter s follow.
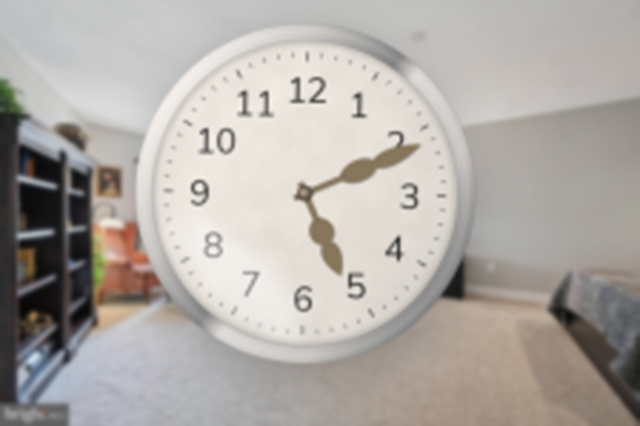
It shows 5h11
